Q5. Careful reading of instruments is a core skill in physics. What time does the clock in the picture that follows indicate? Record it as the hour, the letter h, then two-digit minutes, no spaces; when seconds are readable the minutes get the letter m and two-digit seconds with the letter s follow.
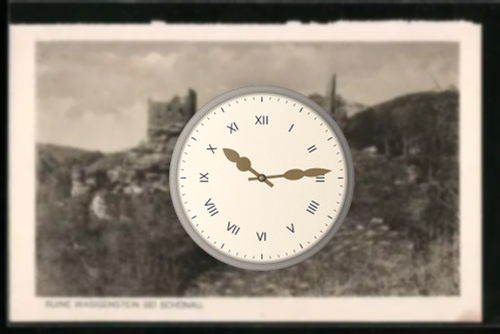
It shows 10h14
